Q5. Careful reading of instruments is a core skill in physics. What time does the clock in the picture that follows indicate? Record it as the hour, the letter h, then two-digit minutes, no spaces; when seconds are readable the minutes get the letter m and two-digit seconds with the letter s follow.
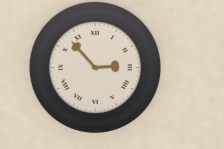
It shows 2h53
